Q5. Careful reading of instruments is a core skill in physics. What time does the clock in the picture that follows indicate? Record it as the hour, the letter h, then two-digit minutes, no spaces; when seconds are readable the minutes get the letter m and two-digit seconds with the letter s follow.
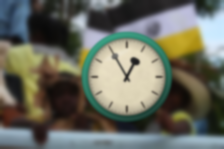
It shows 12h55
